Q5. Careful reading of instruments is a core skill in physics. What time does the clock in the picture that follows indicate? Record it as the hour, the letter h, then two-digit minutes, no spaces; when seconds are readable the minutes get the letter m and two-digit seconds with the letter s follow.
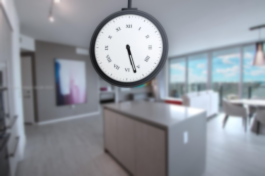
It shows 5h27
